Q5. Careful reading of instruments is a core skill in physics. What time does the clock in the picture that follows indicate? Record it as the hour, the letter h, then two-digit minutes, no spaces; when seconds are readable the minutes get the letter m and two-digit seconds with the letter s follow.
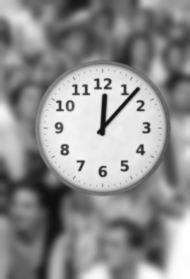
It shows 12h07
